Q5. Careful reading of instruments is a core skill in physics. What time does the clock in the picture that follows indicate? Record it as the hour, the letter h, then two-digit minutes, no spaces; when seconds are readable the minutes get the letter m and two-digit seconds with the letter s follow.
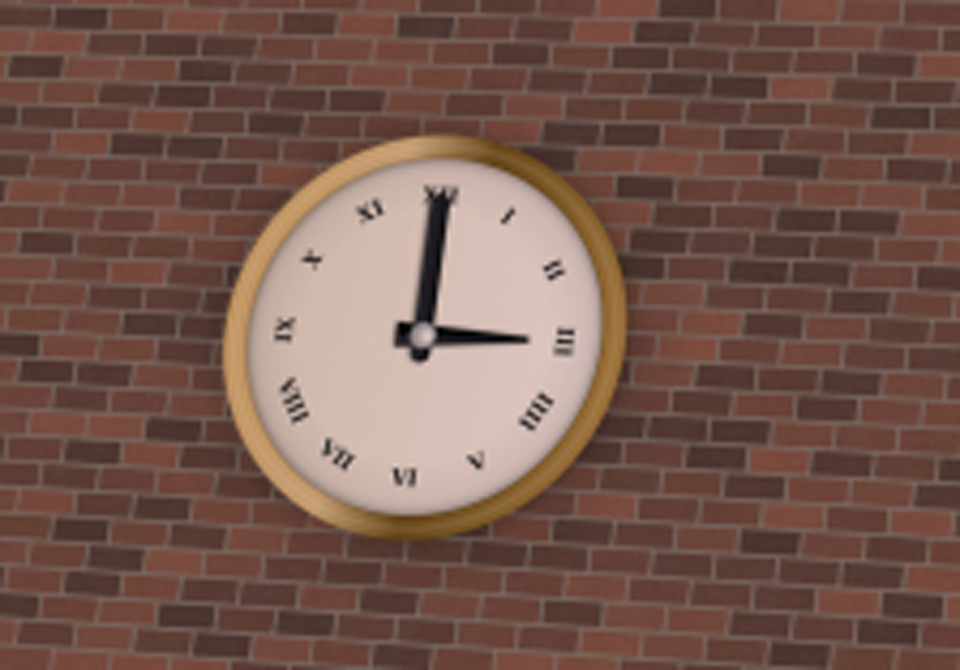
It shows 3h00
